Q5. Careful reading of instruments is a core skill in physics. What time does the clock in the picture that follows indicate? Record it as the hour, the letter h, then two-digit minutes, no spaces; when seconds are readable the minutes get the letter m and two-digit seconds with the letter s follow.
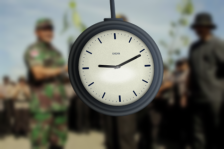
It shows 9h11
